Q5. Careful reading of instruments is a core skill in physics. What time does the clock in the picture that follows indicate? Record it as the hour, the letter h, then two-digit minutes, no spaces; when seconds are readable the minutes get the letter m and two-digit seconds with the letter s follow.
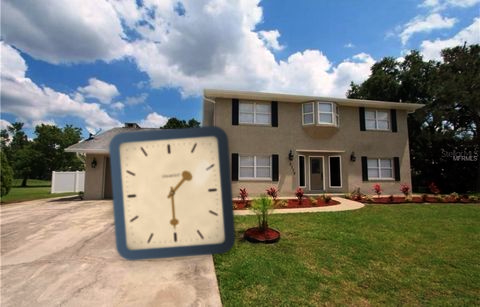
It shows 1h30
